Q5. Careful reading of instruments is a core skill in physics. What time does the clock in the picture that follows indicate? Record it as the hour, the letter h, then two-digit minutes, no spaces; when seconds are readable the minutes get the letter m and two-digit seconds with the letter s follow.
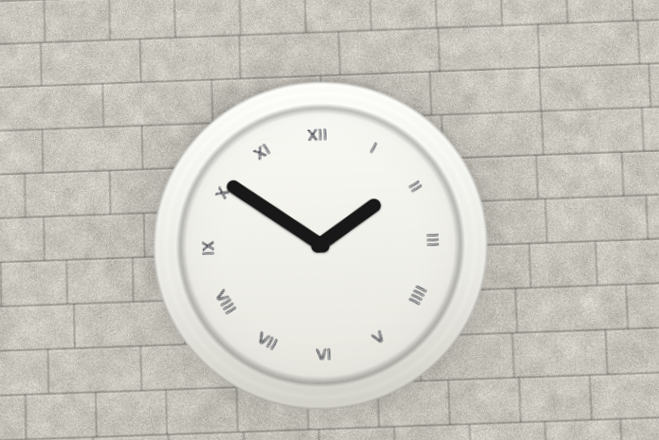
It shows 1h51
